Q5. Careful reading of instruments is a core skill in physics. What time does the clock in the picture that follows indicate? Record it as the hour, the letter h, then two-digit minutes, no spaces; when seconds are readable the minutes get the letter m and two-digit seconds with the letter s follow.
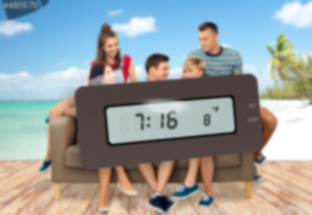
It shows 7h16
